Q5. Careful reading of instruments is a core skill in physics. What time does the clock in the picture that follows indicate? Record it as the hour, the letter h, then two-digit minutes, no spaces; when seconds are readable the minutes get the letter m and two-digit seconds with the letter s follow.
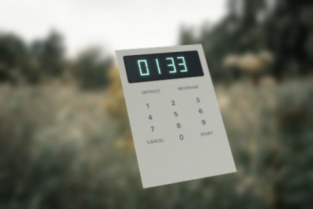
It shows 1h33
